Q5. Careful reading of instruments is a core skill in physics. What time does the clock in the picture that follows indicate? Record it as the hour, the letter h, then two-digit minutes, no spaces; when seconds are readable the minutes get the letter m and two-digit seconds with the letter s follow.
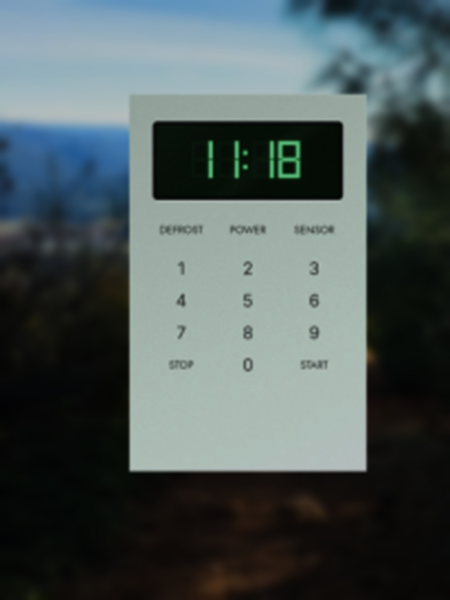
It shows 11h18
